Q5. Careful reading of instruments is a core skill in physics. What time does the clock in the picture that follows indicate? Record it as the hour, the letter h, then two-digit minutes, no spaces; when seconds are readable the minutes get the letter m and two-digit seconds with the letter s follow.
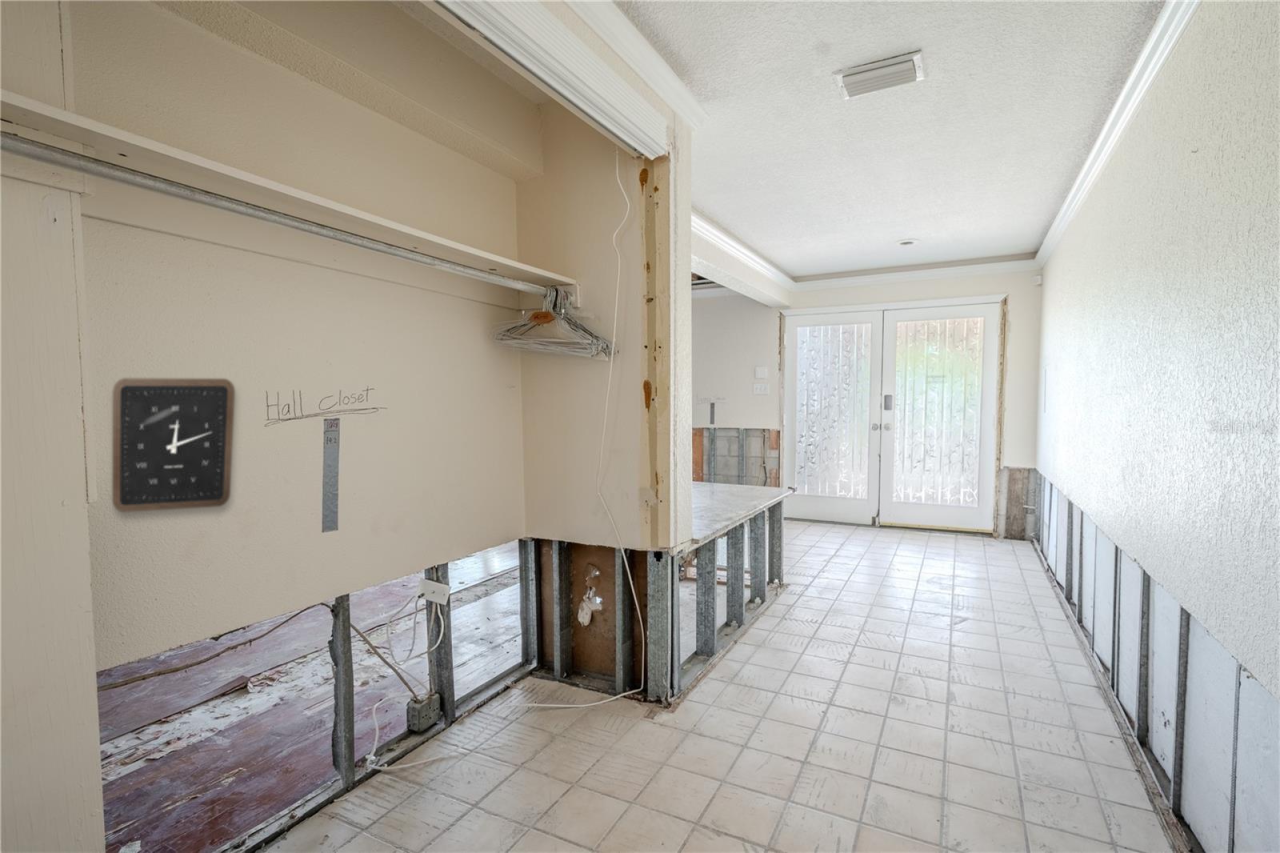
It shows 12h12
